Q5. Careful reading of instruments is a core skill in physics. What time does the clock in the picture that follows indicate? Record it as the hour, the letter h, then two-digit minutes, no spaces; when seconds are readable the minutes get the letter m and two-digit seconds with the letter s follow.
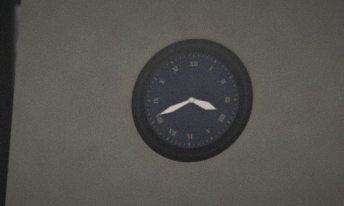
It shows 3h41
